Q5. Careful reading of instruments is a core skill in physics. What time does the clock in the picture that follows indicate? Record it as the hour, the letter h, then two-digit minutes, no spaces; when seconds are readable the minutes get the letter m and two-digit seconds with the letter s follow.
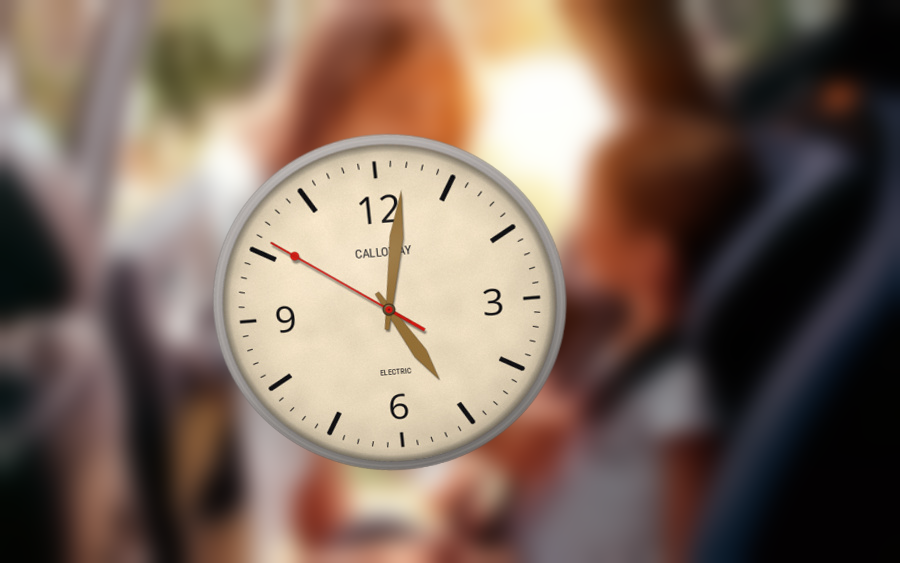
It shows 5h01m51s
